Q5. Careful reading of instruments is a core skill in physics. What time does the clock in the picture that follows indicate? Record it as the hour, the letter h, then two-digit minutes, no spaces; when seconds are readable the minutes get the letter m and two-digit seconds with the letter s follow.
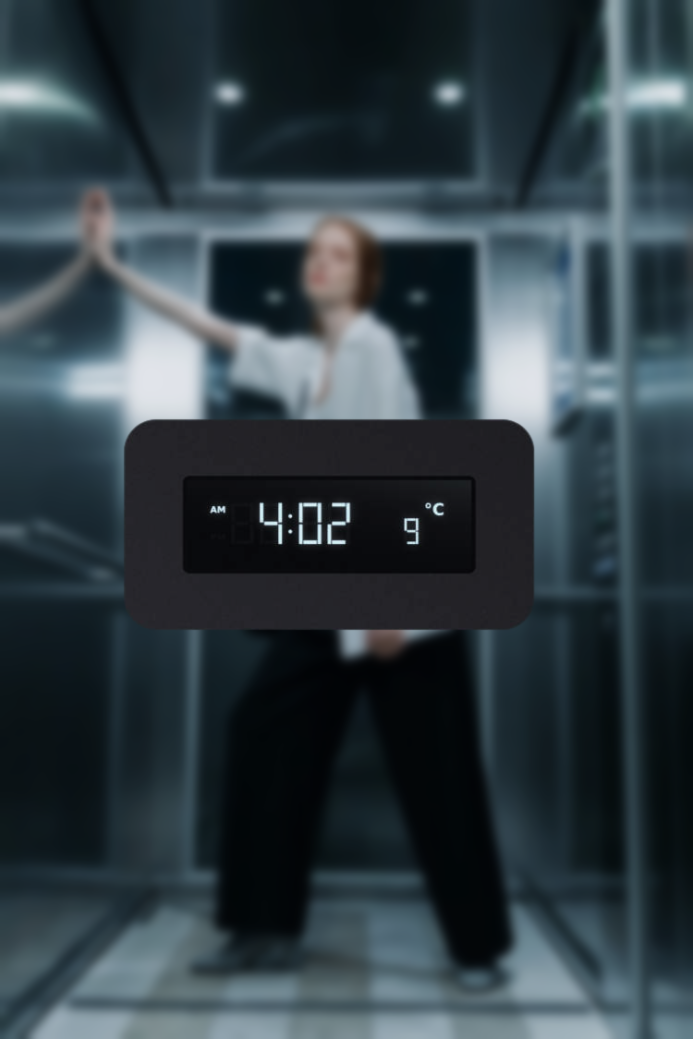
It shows 4h02
